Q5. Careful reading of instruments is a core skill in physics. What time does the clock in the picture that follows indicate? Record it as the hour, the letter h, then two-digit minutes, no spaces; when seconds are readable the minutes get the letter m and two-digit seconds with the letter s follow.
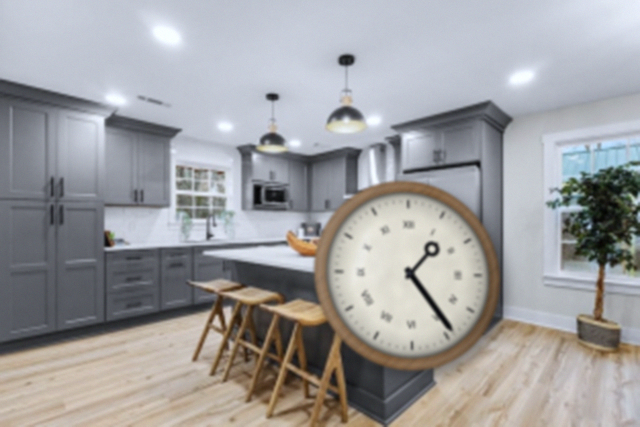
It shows 1h24
